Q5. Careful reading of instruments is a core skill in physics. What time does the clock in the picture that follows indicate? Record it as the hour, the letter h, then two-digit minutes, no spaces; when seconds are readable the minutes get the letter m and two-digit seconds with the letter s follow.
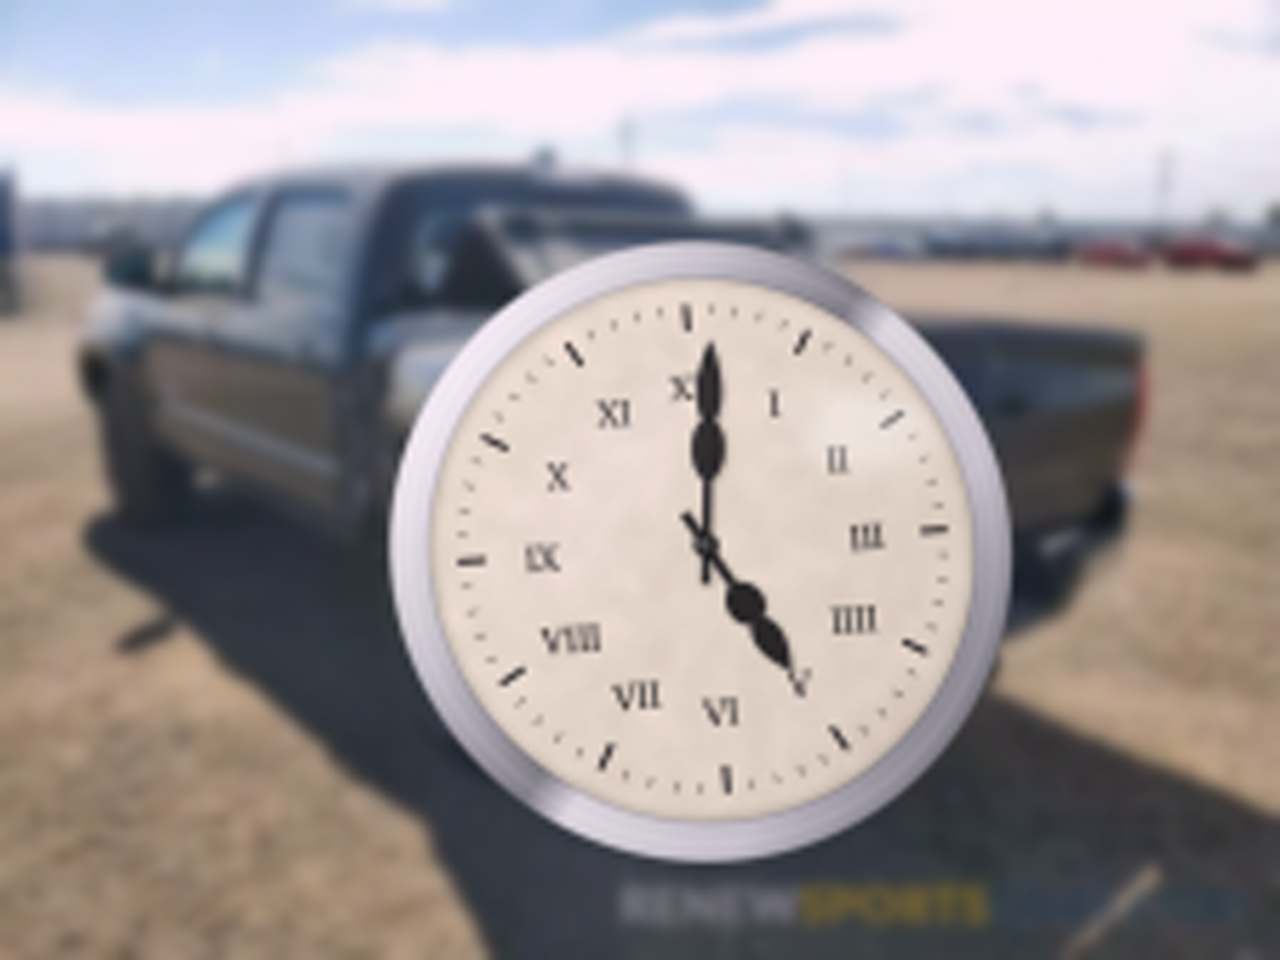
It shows 5h01
